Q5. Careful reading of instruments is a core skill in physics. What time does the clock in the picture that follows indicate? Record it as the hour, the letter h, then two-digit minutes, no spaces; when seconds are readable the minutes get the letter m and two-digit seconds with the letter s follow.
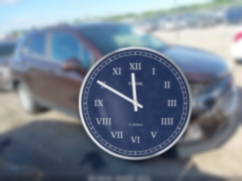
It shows 11h50
